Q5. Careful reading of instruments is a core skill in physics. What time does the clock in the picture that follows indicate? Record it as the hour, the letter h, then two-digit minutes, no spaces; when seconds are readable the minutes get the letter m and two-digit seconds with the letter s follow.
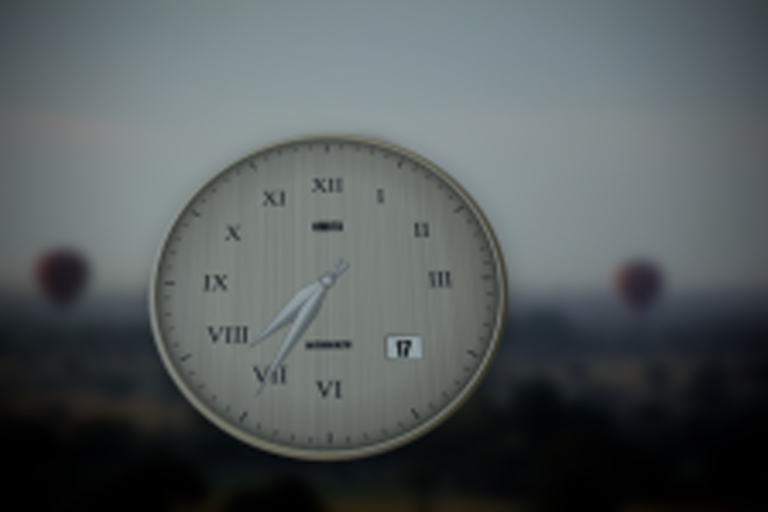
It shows 7h35
